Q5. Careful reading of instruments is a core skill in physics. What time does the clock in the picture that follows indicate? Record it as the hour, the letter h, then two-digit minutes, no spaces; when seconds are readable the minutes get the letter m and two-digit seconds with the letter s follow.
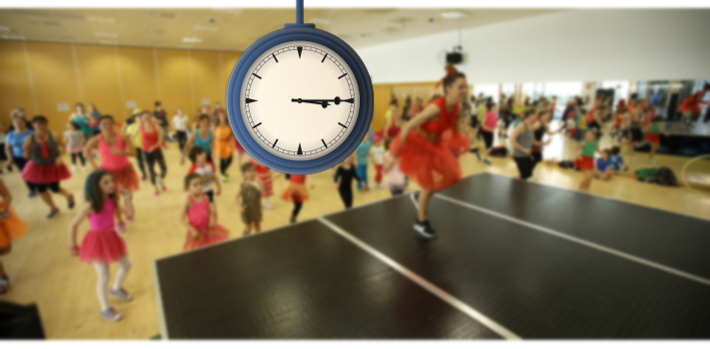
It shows 3h15
